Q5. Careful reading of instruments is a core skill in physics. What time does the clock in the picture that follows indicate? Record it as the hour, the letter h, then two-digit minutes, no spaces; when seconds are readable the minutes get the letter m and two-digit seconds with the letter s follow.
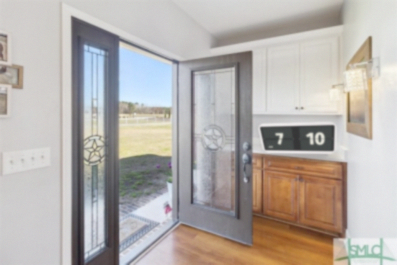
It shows 7h10
